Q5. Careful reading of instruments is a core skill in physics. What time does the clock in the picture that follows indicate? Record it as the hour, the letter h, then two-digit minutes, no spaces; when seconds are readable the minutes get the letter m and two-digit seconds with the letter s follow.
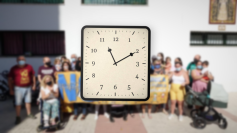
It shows 11h10
